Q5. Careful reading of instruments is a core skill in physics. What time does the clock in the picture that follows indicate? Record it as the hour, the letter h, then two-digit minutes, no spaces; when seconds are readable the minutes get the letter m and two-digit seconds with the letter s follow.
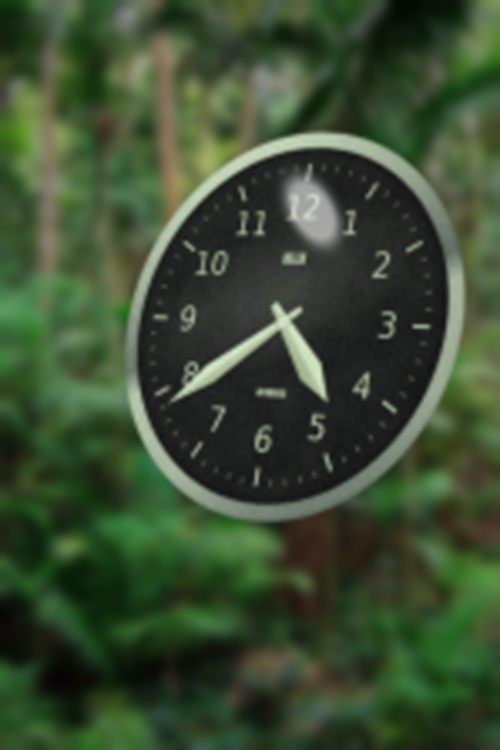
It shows 4h39
